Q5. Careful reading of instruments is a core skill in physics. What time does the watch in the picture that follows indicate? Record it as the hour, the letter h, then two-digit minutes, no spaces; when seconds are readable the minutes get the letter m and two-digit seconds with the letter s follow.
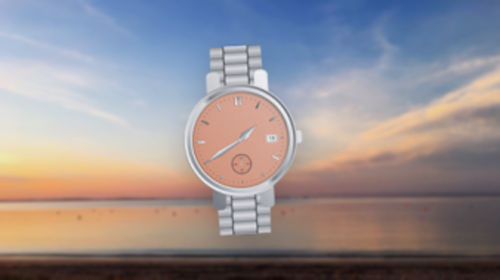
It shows 1h40
